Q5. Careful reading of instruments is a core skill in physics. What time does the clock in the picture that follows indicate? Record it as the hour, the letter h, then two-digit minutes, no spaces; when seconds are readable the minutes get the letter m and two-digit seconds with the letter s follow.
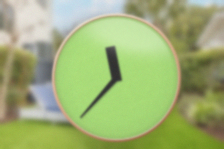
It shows 11h37
